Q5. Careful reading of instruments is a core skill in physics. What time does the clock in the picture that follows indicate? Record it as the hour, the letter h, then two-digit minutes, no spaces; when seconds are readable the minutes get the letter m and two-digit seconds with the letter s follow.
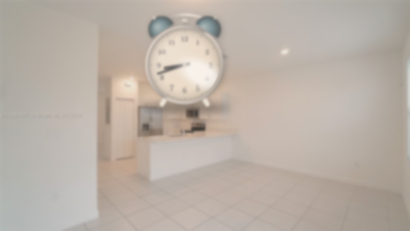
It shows 8h42
